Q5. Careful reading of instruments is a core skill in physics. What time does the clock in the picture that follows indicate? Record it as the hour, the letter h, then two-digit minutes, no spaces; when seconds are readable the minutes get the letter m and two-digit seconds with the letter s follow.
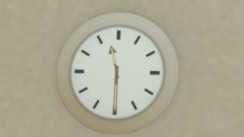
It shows 11h30
